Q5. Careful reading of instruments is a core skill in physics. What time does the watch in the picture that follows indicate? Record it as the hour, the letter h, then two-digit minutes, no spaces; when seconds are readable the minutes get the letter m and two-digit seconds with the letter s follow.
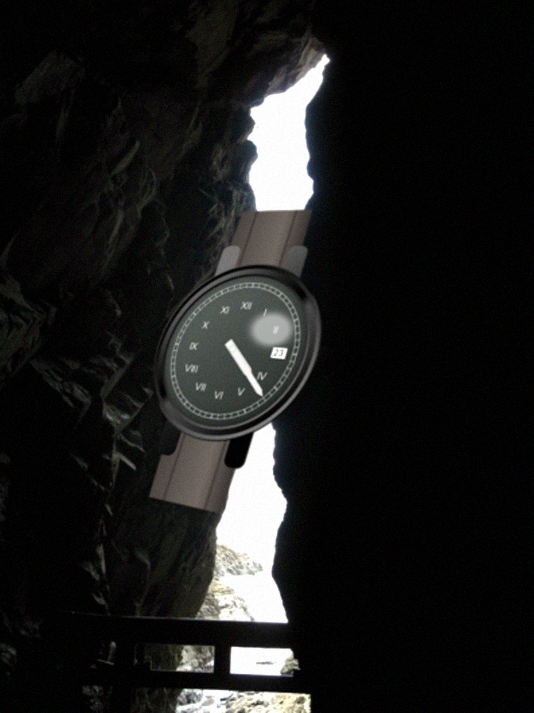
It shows 4h22
